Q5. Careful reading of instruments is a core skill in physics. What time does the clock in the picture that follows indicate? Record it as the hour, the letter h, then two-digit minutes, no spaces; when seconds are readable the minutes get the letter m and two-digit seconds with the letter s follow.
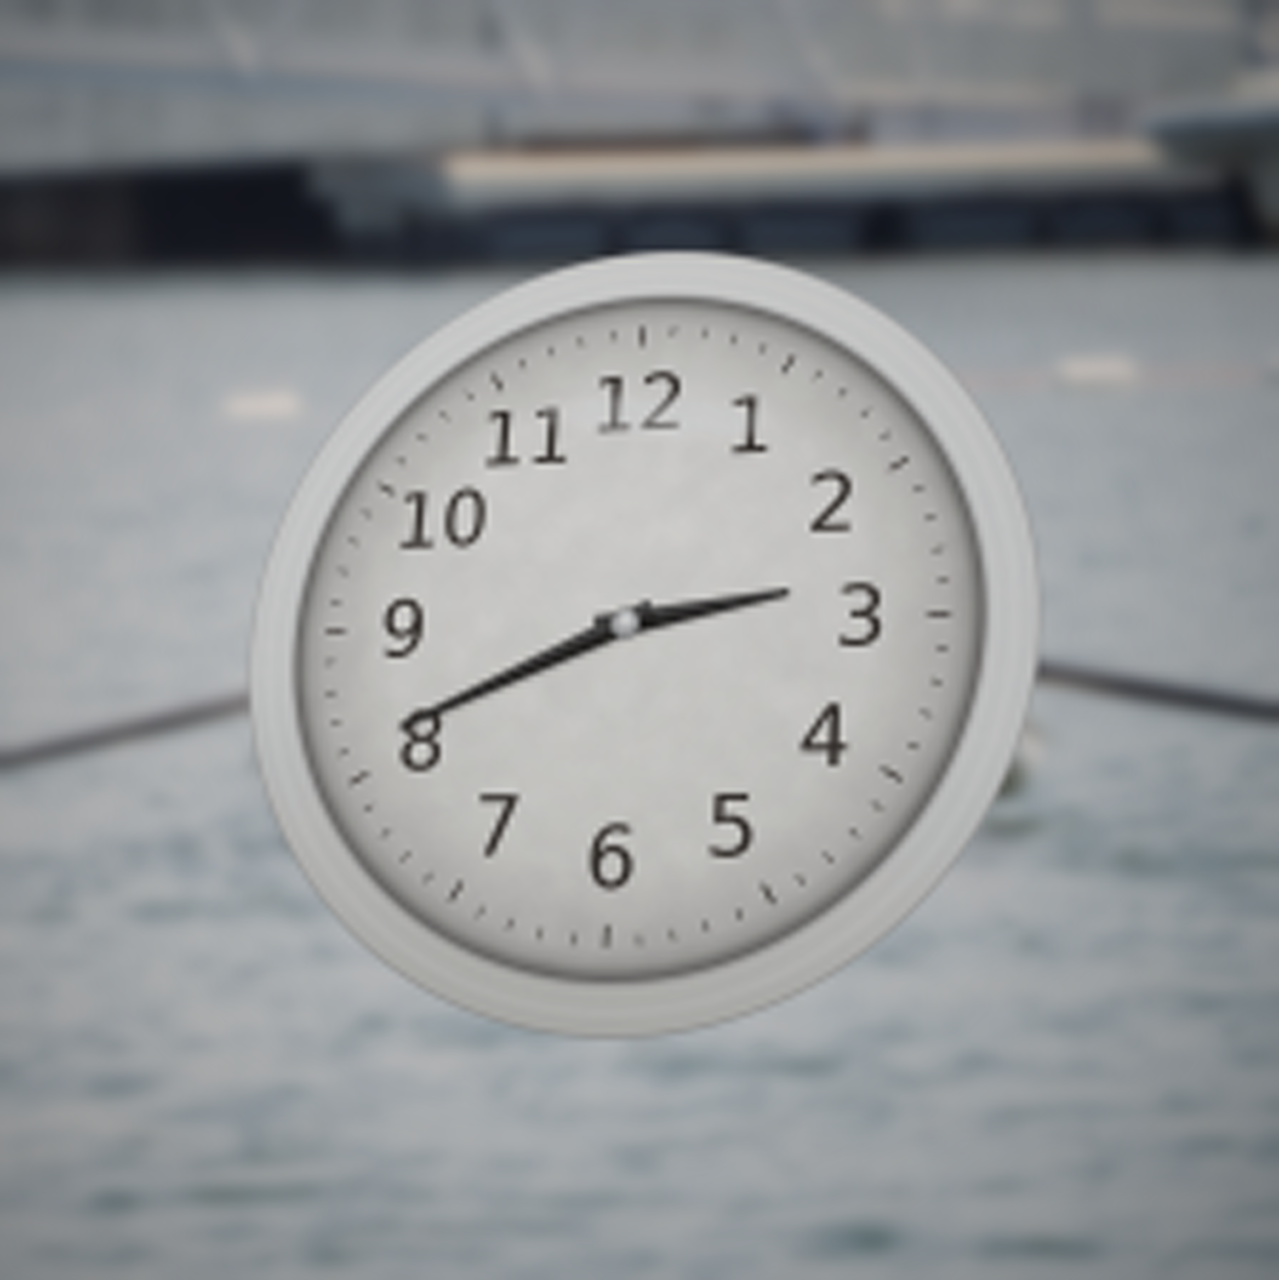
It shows 2h41
